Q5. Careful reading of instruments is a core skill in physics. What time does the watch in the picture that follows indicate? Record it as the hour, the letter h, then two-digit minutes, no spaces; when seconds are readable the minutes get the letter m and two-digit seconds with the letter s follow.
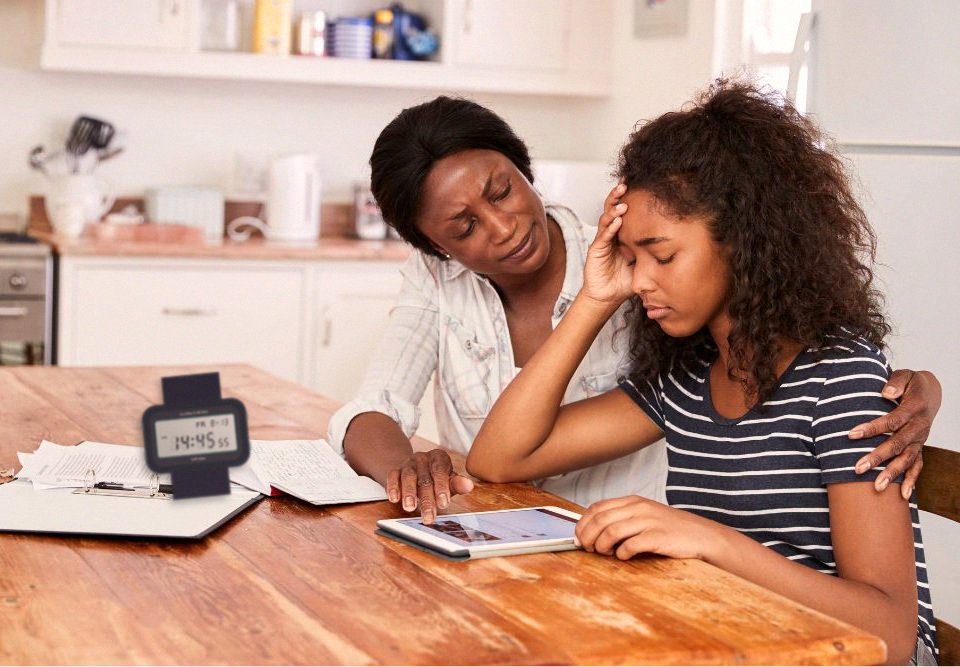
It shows 14h45
